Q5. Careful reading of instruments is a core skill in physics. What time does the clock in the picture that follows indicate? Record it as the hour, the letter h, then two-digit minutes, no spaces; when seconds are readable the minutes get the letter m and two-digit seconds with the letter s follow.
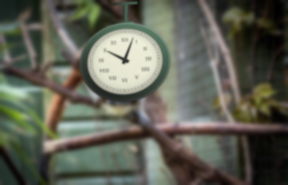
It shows 10h03
